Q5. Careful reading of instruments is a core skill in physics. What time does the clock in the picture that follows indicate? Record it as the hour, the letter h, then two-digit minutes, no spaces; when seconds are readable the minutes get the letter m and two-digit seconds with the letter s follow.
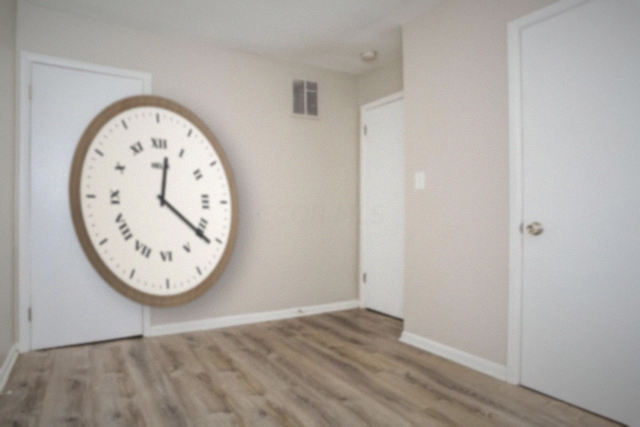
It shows 12h21
